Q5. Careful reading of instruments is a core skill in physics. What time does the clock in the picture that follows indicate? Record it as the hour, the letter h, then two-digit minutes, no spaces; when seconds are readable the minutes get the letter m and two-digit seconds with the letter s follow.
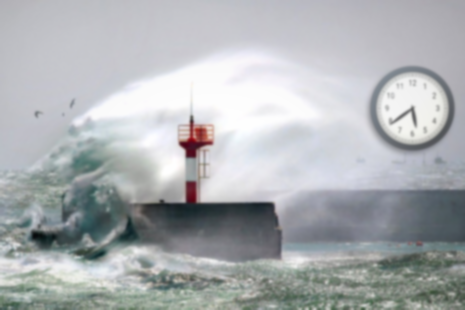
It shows 5h39
